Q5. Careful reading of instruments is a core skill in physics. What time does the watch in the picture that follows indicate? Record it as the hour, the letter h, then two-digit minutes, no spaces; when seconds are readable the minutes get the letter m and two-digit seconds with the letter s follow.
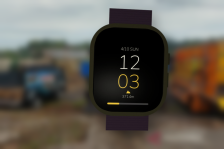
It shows 12h03
